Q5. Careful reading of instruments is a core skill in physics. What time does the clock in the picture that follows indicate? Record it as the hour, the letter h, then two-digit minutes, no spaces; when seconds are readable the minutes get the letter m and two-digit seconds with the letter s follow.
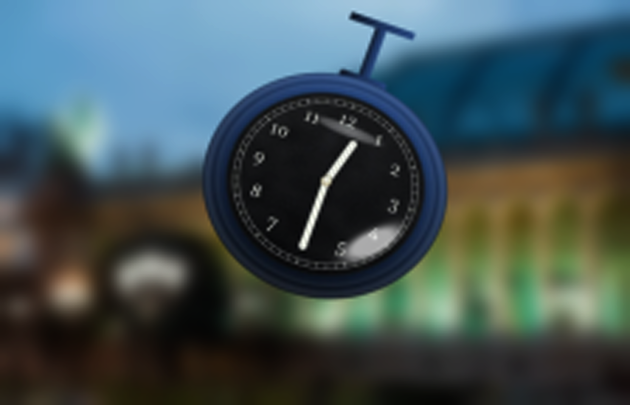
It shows 12h30
